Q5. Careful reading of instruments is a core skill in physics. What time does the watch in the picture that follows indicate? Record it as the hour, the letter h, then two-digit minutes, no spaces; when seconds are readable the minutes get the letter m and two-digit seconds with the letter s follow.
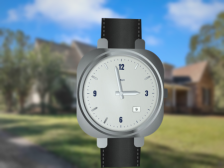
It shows 2h58
